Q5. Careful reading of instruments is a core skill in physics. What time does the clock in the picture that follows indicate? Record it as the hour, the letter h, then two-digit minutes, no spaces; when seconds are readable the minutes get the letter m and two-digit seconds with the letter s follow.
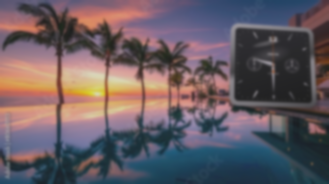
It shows 9h30
